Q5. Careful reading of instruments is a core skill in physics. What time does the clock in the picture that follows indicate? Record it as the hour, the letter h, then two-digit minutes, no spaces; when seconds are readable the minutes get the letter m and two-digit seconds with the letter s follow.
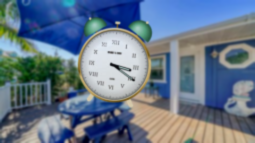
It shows 3h20
